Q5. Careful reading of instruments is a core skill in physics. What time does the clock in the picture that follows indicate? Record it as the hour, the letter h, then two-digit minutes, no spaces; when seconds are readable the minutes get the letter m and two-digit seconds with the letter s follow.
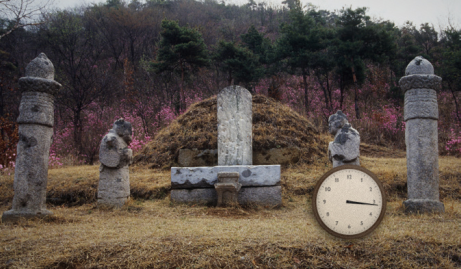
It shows 3h16
